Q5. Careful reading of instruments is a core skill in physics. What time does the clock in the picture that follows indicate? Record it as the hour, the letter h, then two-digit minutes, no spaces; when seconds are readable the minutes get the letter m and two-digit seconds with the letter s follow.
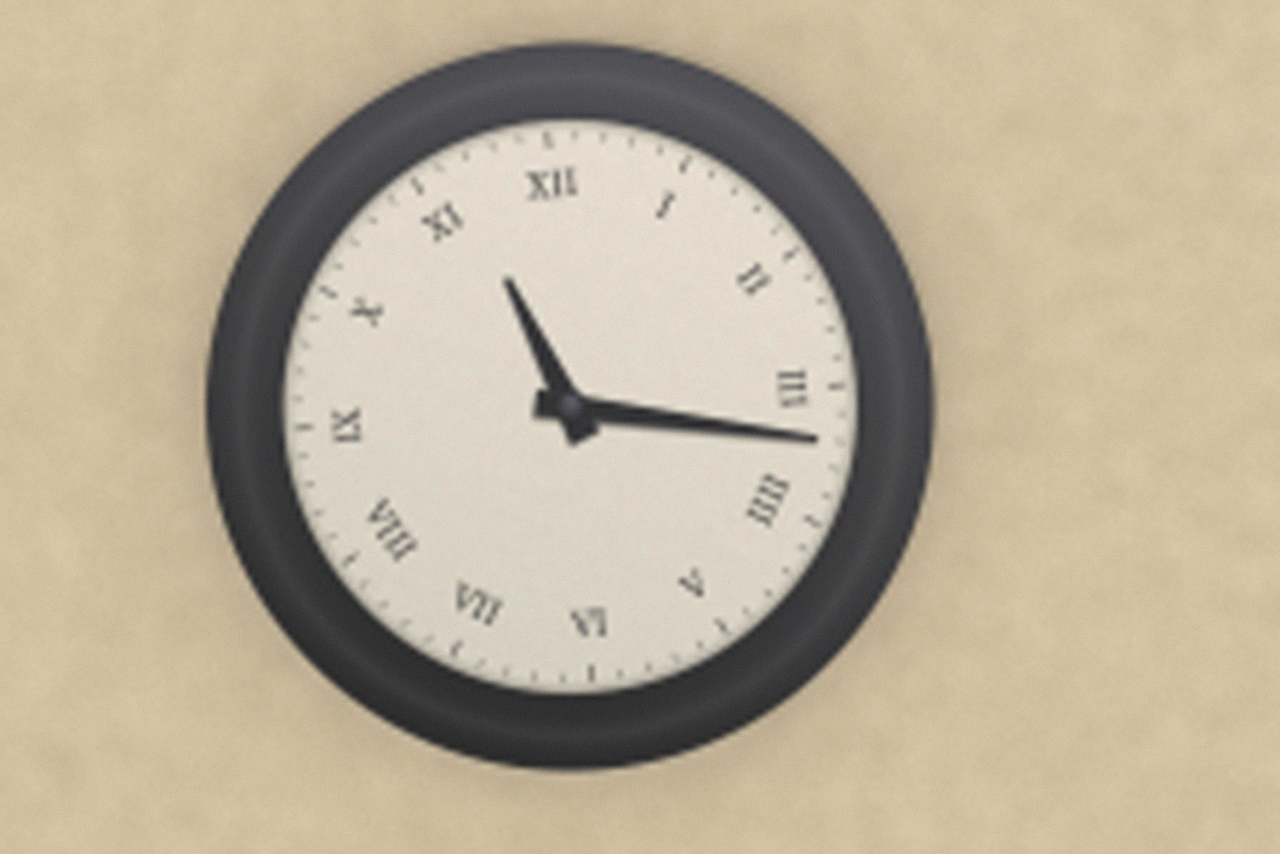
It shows 11h17
